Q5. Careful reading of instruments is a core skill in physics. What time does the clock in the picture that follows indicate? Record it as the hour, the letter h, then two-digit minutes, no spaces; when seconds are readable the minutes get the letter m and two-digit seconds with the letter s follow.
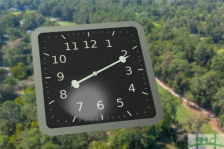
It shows 8h11
